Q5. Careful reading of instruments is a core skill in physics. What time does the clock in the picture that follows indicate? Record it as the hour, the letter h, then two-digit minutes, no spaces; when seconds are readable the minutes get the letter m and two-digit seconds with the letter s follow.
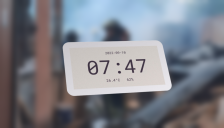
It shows 7h47
